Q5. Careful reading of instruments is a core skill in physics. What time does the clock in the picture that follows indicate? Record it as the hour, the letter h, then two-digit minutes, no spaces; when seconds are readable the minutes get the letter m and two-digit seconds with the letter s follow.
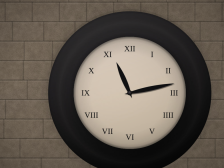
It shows 11h13
